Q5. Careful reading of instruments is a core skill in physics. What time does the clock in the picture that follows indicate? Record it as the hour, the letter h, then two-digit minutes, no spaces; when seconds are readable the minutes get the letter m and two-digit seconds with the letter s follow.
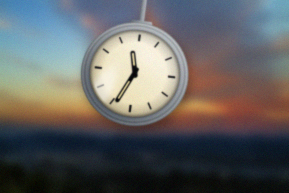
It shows 11h34
